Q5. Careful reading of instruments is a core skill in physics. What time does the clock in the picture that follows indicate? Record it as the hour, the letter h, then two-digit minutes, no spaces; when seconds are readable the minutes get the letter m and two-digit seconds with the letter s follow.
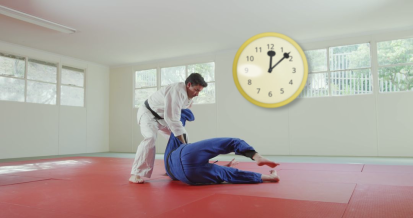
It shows 12h08
